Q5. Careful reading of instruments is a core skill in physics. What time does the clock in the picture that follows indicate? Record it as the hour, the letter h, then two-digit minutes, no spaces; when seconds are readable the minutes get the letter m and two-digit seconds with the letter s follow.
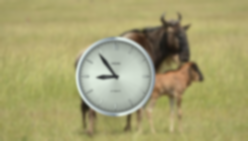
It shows 8h54
